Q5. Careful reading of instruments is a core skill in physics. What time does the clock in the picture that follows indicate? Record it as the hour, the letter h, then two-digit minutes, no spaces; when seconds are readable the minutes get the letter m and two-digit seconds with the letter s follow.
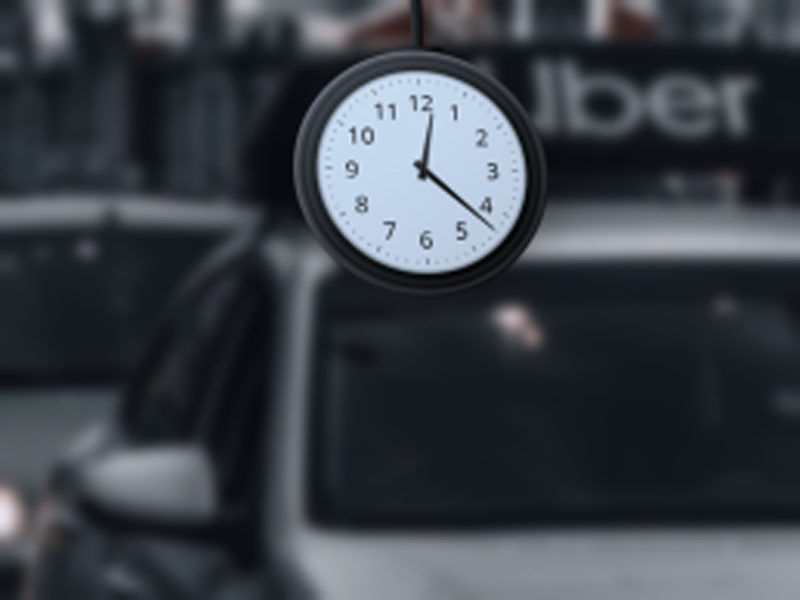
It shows 12h22
